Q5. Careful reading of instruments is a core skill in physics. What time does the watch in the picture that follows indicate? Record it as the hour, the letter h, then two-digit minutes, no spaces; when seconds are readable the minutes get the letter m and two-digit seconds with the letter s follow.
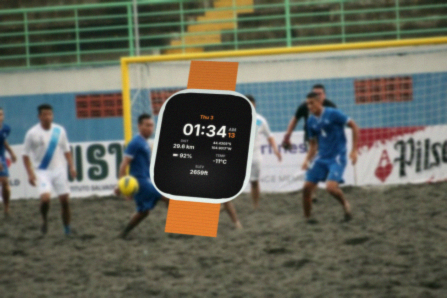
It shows 1h34
